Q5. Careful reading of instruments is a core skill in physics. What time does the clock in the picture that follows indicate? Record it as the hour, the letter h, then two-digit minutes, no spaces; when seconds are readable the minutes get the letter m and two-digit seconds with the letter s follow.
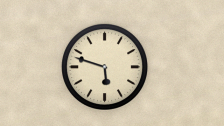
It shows 5h48
